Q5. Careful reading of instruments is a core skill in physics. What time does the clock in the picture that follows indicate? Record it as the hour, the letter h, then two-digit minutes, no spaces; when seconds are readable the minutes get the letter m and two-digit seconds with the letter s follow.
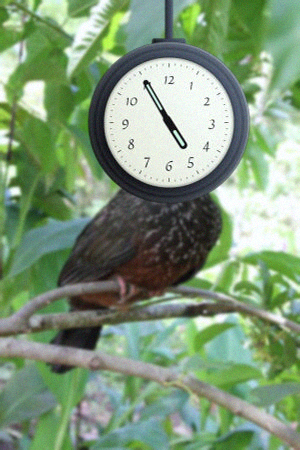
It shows 4h55
